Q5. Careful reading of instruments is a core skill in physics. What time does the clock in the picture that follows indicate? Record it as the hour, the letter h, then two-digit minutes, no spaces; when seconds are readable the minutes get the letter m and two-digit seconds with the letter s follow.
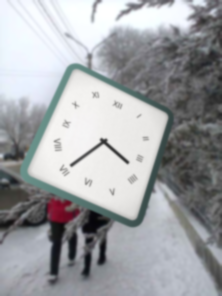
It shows 3h35
